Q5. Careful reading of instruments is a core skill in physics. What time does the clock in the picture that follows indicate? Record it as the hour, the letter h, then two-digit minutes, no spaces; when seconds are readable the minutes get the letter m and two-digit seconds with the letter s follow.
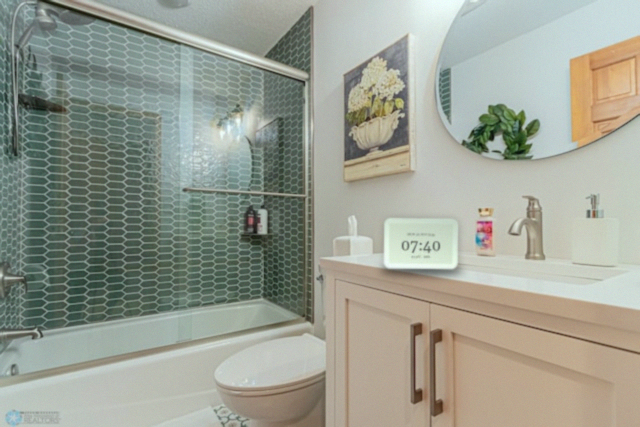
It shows 7h40
